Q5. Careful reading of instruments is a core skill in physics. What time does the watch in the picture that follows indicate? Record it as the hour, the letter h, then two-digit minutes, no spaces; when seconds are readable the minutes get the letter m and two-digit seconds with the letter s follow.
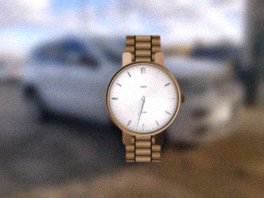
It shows 6h32
